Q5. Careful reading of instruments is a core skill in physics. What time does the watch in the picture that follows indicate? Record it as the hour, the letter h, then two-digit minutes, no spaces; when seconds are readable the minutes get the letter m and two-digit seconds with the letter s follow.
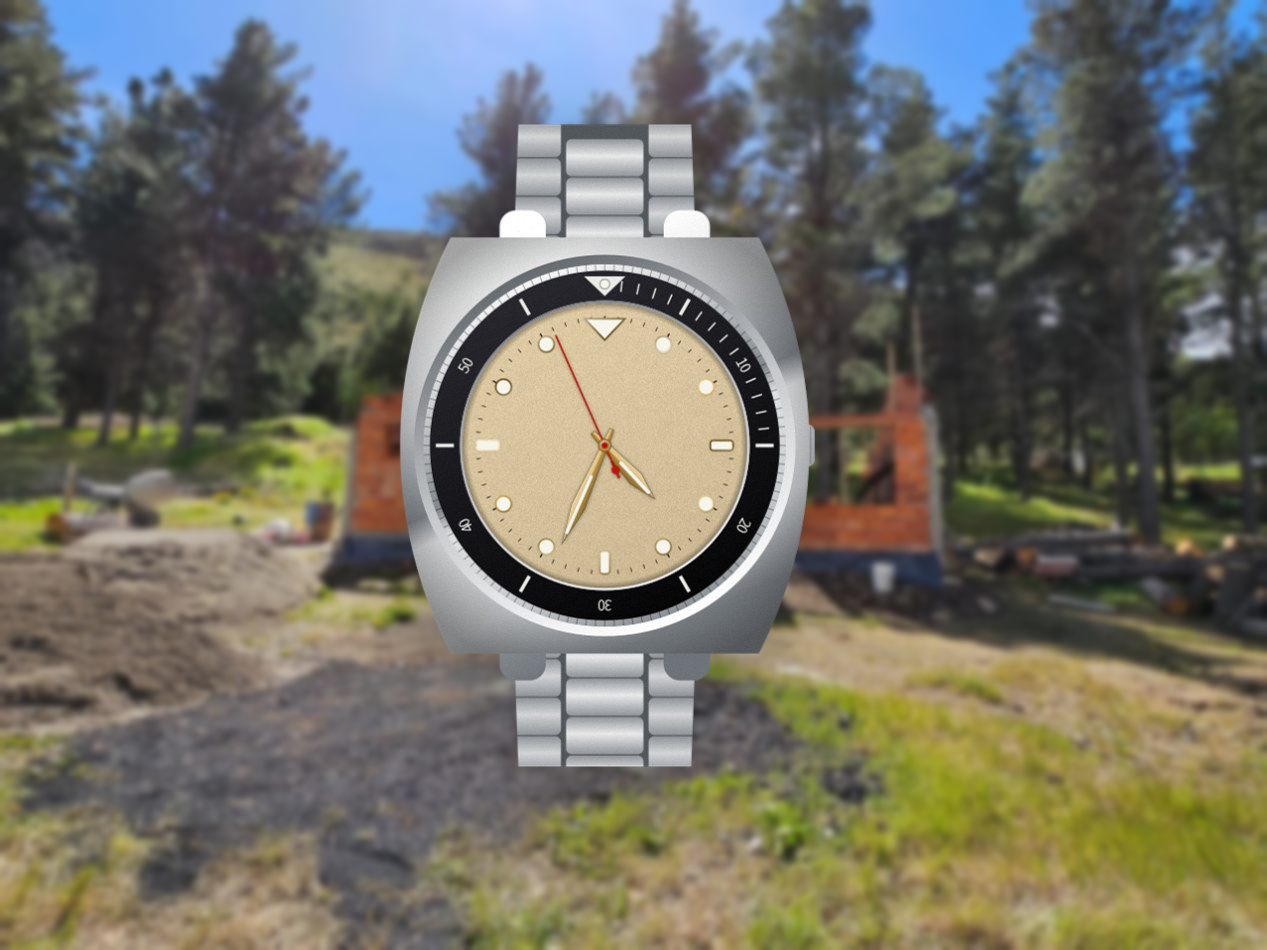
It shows 4h33m56s
